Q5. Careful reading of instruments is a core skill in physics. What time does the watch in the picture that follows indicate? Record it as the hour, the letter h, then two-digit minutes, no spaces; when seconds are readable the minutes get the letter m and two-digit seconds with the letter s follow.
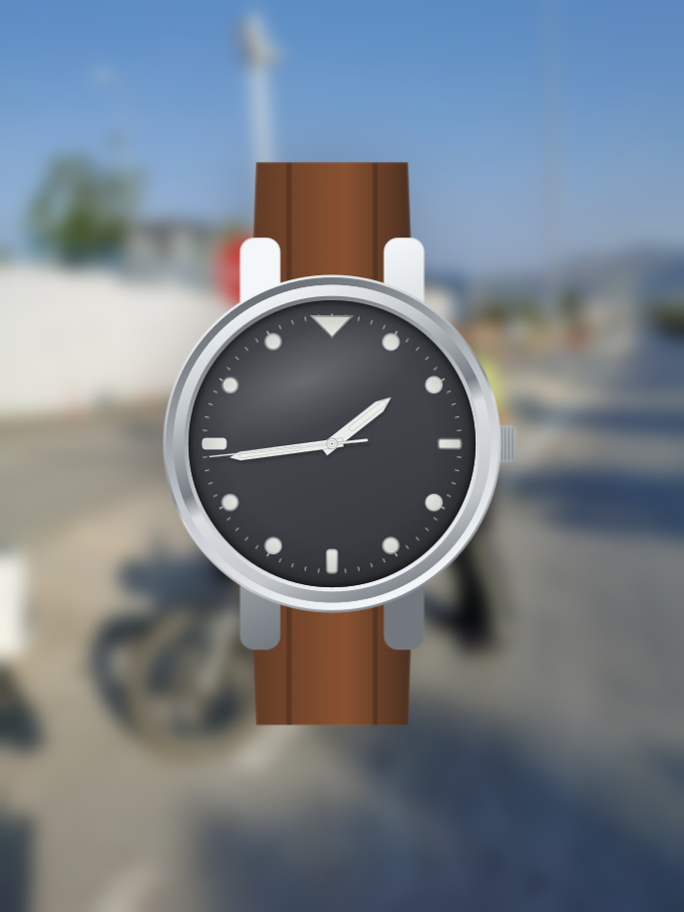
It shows 1h43m44s
